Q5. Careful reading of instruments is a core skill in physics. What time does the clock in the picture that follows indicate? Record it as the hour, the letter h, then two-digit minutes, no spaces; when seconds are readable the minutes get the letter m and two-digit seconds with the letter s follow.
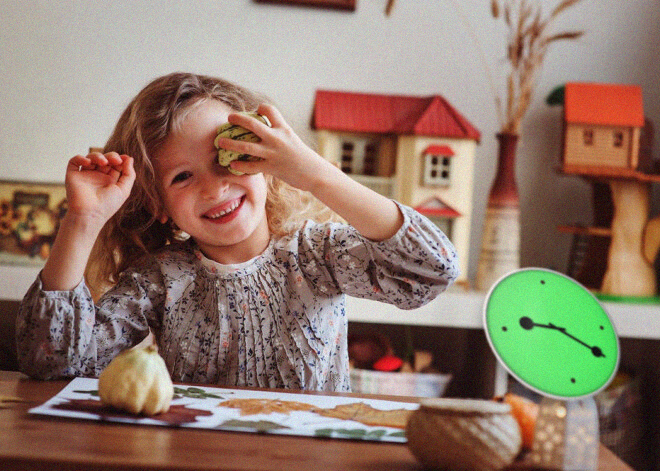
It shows 9h21
